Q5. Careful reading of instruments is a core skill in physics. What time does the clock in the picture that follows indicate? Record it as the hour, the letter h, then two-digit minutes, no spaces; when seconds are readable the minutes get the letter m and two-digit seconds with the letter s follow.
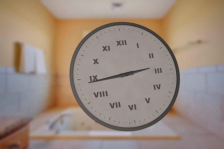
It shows 2h44
